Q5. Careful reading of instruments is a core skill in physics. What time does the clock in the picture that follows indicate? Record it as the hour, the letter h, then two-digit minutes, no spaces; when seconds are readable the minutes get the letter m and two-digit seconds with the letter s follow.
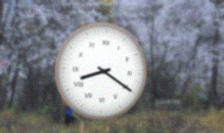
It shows 8h20
